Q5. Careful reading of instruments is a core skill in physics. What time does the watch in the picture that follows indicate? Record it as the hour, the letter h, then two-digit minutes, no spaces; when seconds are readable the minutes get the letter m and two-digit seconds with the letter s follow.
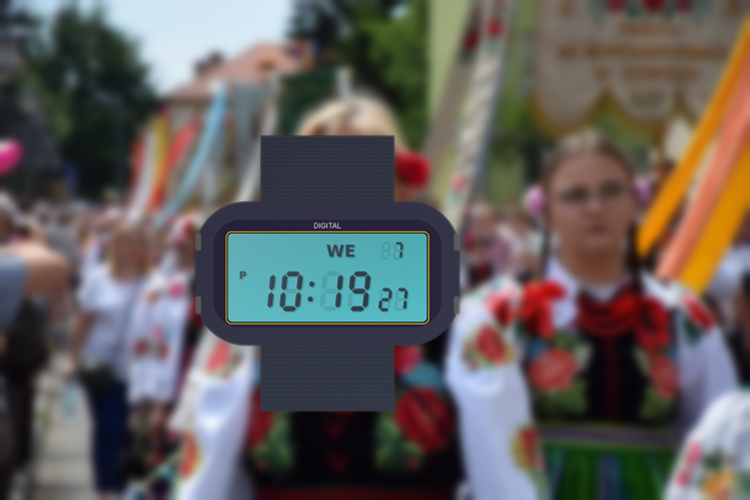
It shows 10h19m27s
